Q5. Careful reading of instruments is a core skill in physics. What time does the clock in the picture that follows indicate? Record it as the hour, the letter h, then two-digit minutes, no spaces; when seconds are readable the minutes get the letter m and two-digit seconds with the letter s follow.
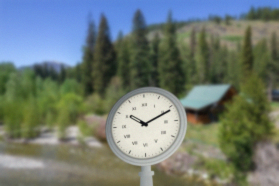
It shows 10h11
